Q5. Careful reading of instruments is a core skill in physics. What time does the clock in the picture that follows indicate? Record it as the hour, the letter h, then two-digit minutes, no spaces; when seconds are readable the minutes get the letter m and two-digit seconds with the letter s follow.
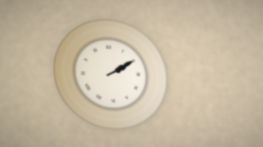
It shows 2h10
